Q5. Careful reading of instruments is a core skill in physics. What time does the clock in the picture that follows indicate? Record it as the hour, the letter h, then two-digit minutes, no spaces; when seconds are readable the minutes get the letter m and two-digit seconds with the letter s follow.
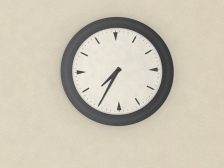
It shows 7h35
